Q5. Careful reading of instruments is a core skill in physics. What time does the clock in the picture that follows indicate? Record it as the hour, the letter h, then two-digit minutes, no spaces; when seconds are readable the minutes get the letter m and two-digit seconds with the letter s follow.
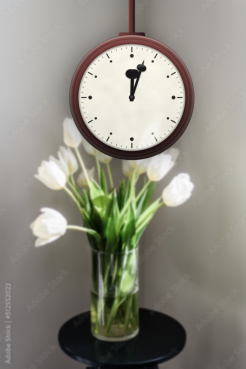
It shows 12h03
